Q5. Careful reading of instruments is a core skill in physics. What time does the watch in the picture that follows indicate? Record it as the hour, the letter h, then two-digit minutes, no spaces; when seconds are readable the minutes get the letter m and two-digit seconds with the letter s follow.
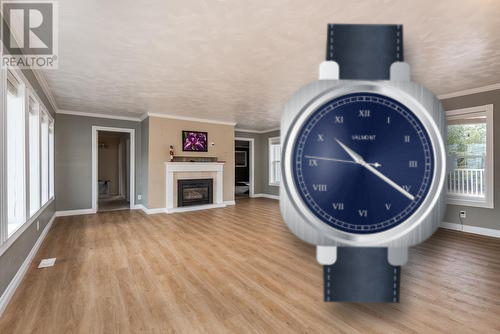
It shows 10h20m46s
